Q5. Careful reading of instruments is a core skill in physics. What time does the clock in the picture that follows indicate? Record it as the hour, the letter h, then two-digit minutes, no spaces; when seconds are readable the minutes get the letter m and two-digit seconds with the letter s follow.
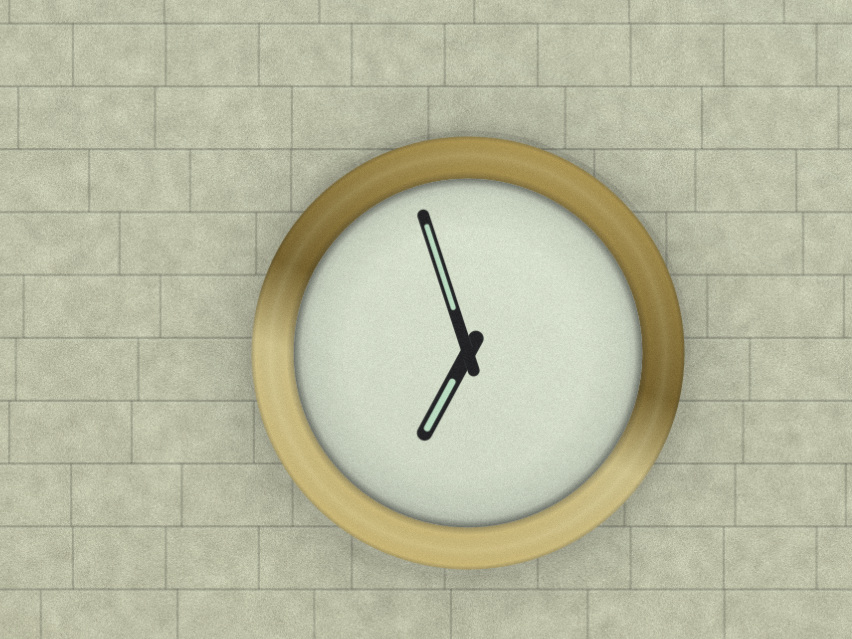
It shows 6h57
